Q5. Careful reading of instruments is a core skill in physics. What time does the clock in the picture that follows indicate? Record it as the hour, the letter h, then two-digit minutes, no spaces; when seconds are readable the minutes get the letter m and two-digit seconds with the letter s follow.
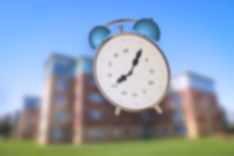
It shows 8h06
